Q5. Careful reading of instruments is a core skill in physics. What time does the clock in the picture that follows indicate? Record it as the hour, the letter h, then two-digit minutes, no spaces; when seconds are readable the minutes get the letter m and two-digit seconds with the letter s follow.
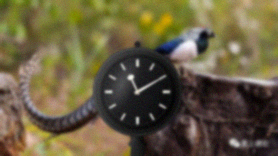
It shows 11h10
